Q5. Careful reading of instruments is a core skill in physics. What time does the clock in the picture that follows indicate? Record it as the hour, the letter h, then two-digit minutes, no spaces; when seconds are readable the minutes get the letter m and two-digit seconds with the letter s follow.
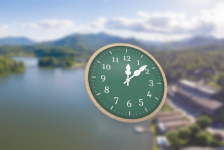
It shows 12h08
